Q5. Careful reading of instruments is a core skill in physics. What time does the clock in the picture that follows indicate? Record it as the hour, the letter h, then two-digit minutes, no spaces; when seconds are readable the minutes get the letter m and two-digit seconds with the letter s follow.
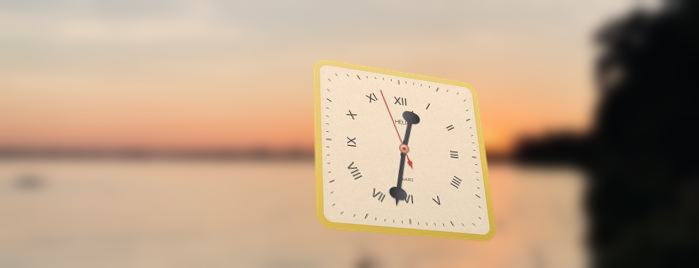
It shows 12h31m57s
